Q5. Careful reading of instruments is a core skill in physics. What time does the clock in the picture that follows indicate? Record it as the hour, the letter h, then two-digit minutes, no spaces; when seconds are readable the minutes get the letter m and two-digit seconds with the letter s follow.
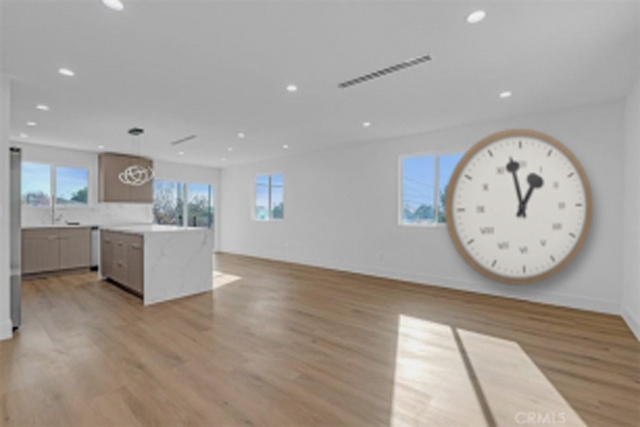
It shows 12h58
